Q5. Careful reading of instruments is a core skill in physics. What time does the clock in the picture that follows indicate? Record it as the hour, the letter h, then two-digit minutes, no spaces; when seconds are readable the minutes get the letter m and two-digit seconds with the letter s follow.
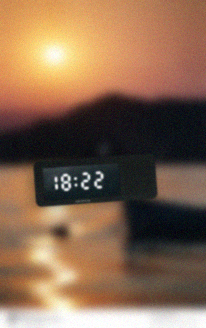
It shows 18h22
